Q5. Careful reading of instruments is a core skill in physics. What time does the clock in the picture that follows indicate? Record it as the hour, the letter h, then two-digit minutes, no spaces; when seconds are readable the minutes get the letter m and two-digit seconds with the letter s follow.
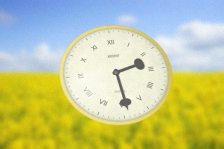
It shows 2h29
